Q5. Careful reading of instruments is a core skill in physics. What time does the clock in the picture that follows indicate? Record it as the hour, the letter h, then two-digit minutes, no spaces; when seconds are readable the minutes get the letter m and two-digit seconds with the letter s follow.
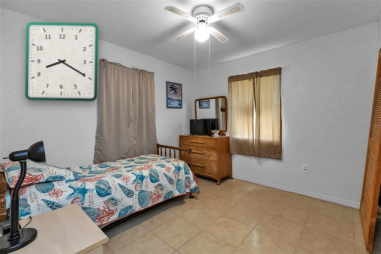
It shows 8h20
